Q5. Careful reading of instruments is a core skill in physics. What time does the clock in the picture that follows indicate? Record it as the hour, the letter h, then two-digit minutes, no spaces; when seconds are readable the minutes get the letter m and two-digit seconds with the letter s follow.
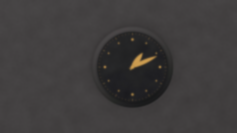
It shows 1h11
